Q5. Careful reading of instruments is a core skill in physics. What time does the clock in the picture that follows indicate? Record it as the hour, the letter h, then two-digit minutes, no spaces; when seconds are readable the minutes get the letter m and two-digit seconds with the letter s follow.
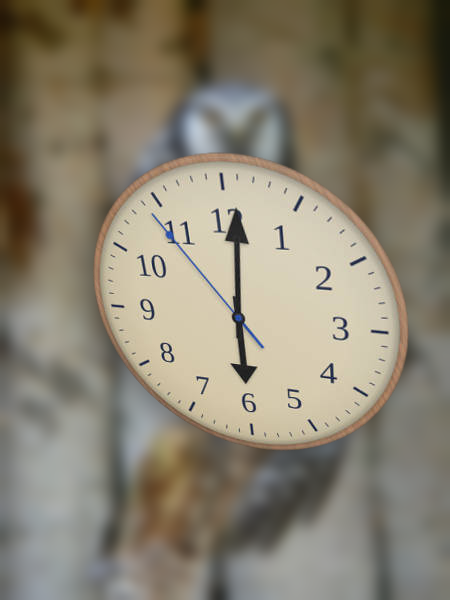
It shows 6h00m54s
